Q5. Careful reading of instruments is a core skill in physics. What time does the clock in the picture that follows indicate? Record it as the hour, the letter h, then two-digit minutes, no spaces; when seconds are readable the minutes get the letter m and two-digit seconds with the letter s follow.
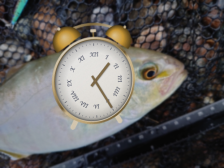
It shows 1h25
